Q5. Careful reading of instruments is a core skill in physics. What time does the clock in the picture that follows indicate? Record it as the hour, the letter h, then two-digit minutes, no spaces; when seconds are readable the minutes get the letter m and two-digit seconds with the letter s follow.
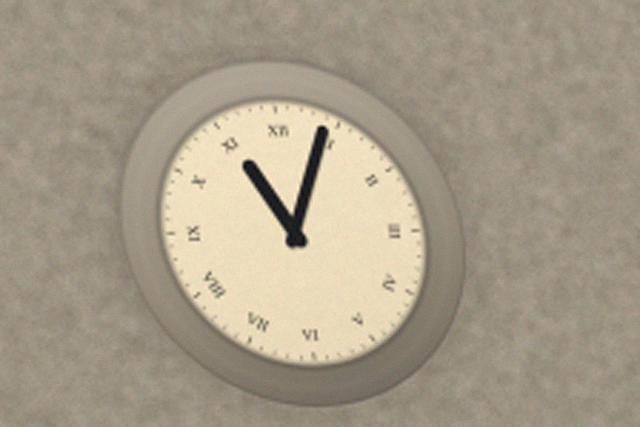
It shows 11h04
